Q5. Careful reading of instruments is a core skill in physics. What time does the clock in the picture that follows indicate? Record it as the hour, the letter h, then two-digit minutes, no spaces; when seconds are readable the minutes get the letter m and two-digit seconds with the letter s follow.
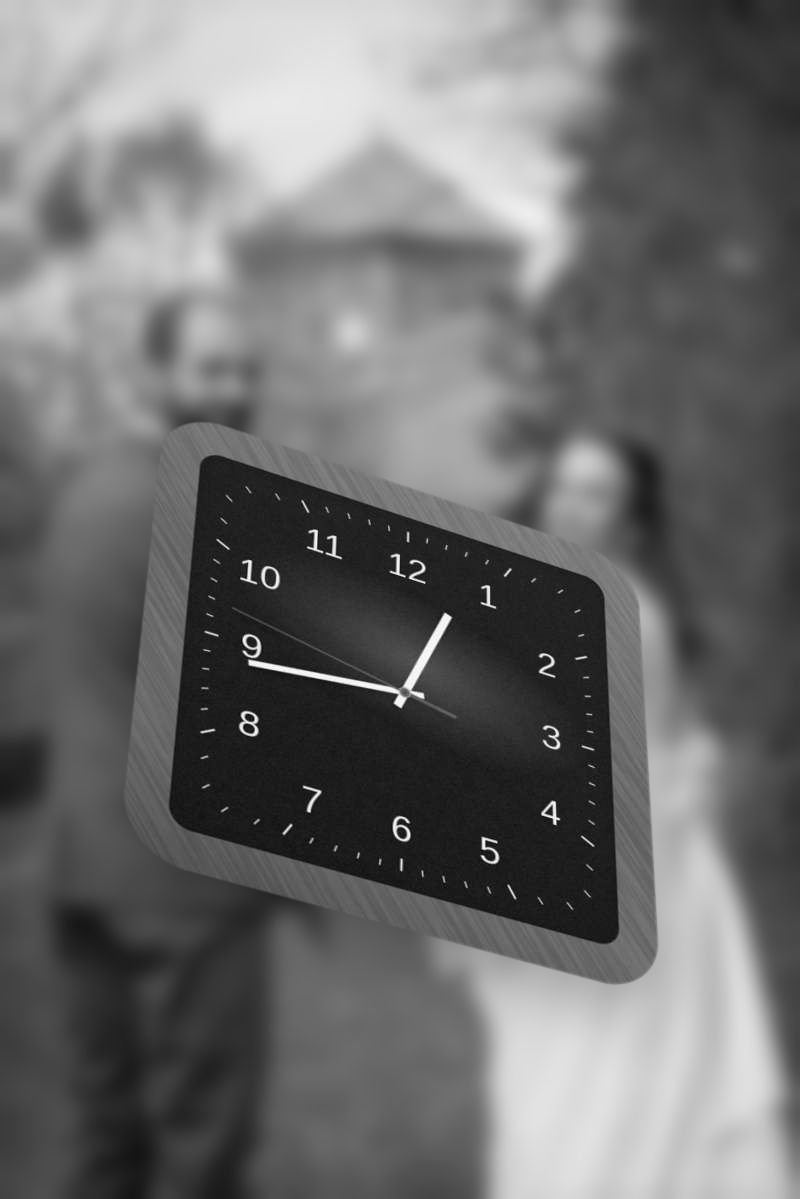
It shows 12h43m47s
